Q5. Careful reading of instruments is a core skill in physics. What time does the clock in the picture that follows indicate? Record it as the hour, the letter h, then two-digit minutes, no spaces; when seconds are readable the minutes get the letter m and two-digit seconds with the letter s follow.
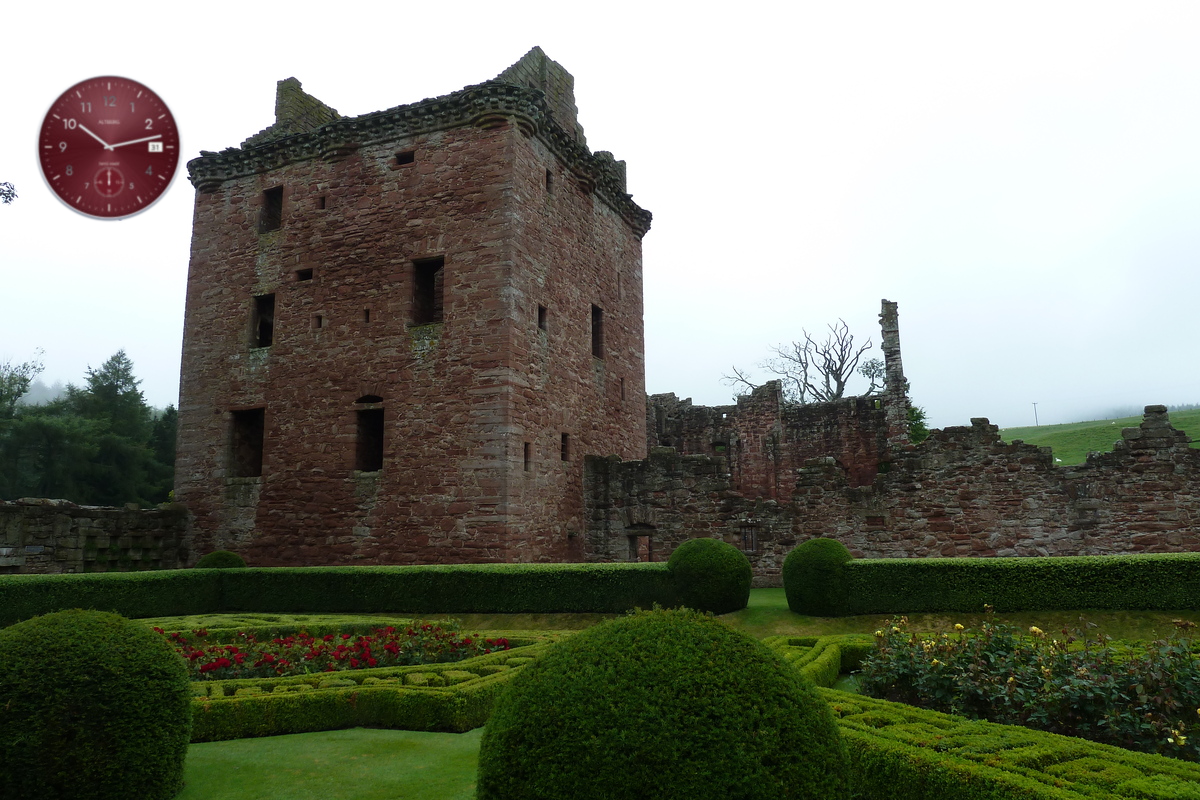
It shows 10h13
